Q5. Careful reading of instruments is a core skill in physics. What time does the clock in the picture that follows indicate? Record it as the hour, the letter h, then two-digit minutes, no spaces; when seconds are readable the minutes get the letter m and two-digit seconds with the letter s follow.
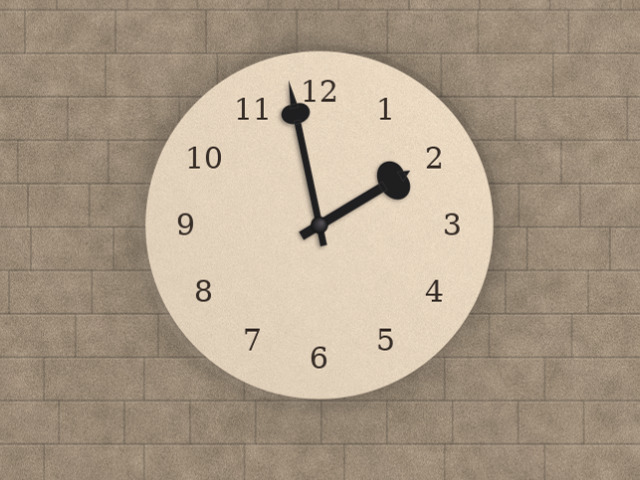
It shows 1h58
